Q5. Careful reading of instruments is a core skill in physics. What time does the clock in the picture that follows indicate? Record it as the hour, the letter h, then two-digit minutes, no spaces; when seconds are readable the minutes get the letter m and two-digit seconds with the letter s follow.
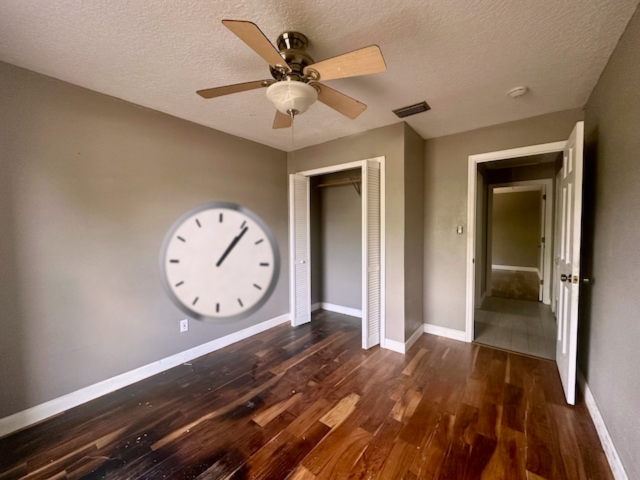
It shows 1h06
